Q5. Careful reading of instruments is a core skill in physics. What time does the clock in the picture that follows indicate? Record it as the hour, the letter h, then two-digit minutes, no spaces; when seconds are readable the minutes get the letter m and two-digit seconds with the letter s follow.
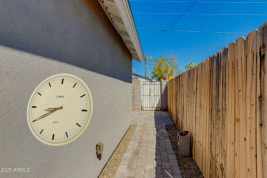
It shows 8h40
